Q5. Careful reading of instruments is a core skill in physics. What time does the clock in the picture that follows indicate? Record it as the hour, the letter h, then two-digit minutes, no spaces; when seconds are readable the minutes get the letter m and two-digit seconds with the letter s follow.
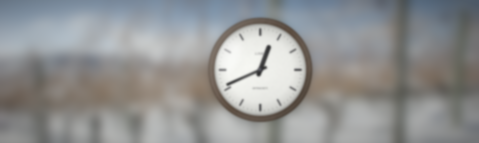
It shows 12h41
